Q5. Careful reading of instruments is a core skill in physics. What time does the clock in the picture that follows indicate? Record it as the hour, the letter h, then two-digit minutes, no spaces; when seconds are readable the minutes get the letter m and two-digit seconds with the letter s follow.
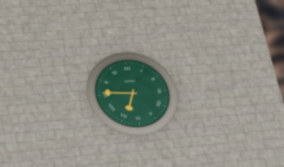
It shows 6h46
